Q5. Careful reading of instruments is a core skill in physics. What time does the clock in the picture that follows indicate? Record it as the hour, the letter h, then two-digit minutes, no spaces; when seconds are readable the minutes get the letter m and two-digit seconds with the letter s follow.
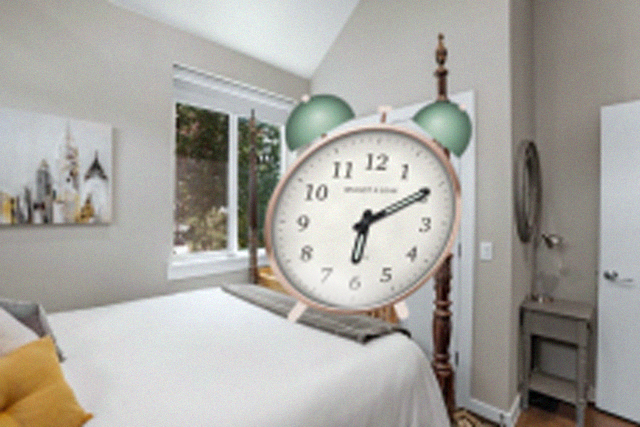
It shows 6h10
